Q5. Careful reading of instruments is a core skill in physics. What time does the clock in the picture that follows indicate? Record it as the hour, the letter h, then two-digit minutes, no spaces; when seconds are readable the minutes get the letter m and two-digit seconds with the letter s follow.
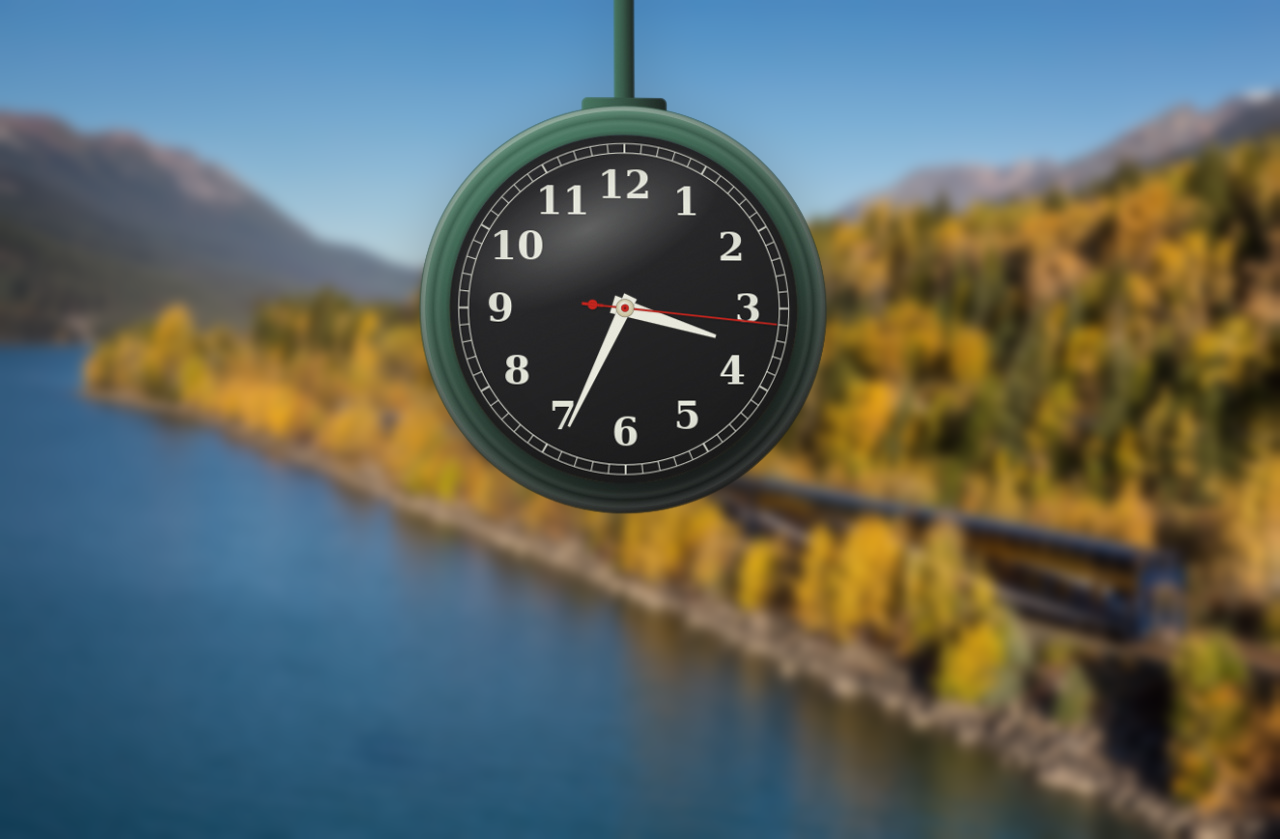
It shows 3h34m16s
